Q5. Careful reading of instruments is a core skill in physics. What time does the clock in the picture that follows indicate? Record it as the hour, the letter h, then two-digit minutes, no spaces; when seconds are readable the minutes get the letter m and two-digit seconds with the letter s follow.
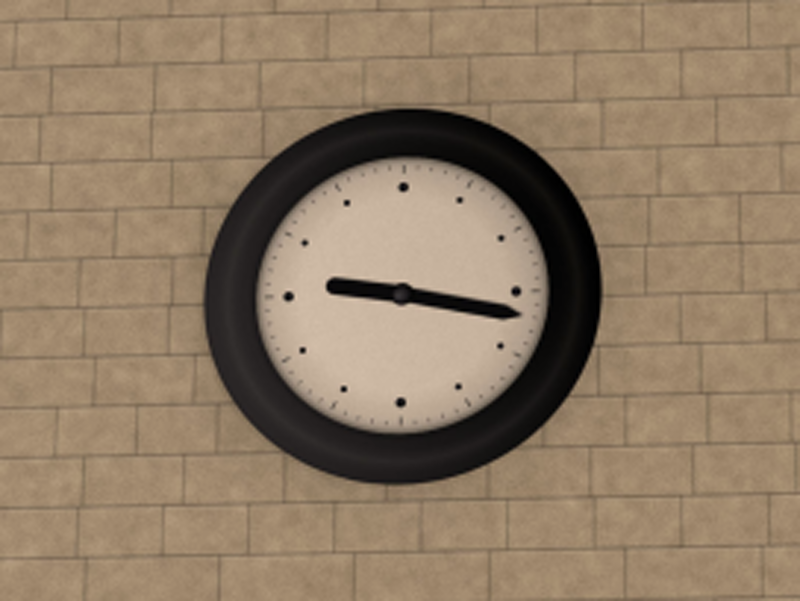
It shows 9h17
